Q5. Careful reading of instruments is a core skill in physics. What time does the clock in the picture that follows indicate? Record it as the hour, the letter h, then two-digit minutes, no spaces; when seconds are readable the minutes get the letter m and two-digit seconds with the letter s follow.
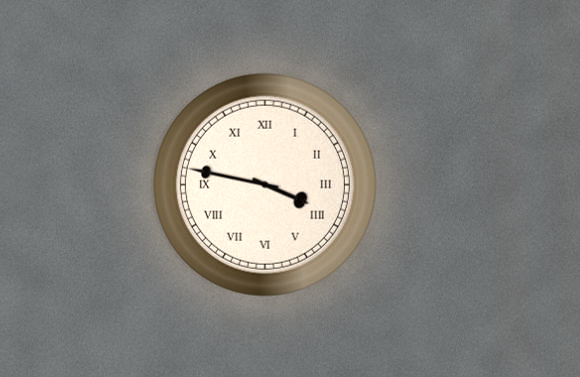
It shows 3h47
